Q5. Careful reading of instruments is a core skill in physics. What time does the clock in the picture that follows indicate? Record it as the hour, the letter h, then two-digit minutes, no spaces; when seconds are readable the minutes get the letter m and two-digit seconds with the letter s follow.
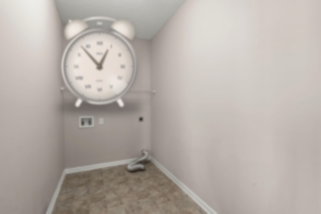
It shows 12h53
